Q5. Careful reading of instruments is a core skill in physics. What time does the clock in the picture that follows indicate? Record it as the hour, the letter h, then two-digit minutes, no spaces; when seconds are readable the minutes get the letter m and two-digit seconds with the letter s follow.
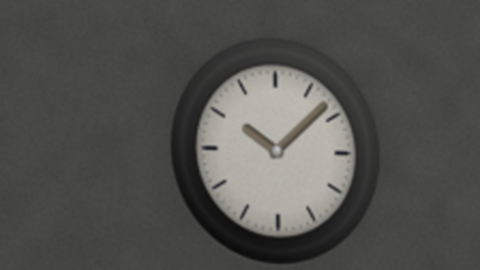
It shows 10h08
